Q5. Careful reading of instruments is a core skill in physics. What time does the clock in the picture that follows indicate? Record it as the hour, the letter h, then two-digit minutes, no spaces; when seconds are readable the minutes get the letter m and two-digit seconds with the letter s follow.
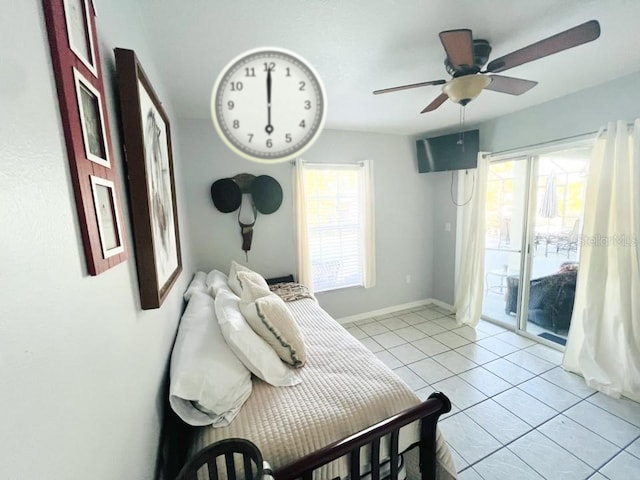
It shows 6h00
